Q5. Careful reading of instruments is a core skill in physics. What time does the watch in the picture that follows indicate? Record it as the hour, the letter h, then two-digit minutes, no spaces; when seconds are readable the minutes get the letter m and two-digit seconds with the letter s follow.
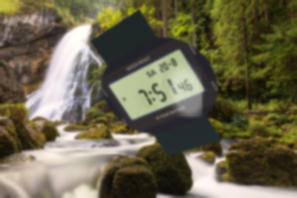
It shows 7h51
